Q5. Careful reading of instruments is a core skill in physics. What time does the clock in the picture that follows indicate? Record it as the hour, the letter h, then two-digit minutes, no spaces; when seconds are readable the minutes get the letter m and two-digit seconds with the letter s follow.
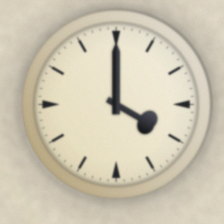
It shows 4h00
